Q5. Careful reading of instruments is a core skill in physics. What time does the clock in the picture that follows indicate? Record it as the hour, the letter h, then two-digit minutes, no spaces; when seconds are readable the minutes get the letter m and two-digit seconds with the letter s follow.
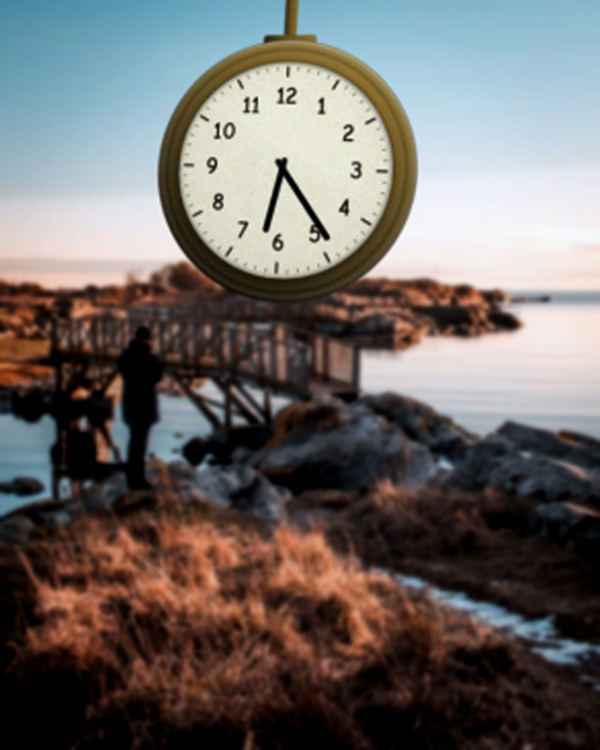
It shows 6h24
